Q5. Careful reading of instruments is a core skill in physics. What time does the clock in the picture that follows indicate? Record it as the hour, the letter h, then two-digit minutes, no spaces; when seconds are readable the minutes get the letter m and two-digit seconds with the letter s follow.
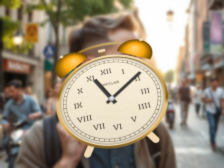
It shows 11h09
